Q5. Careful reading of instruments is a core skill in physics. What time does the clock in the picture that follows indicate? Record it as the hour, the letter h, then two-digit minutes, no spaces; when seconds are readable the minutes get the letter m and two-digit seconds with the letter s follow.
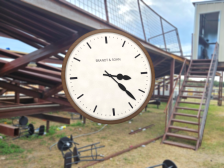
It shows 3h23
